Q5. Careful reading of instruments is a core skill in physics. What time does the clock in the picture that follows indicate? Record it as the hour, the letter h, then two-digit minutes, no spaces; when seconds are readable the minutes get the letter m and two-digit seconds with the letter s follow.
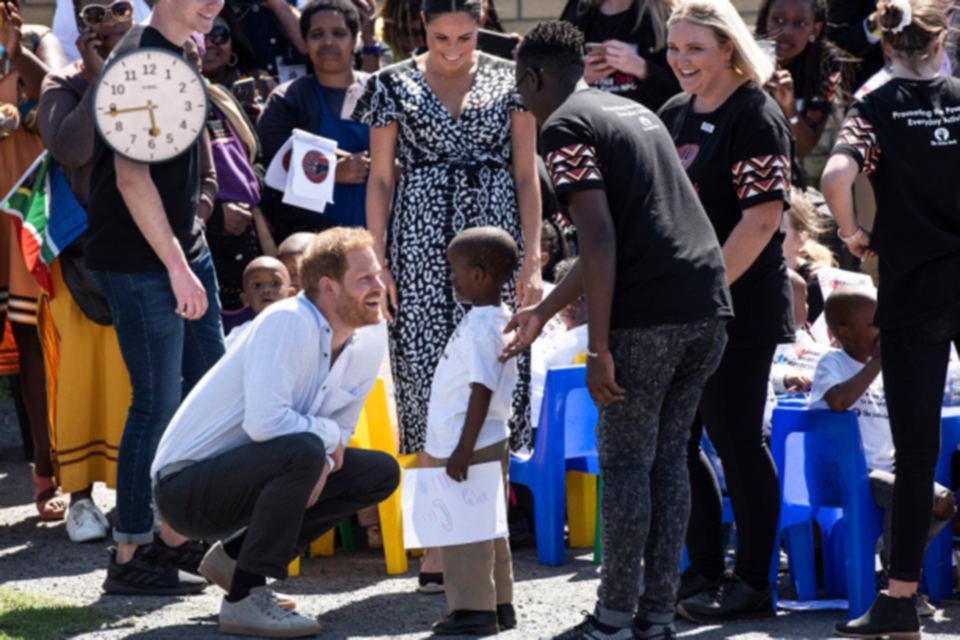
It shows 5h44
